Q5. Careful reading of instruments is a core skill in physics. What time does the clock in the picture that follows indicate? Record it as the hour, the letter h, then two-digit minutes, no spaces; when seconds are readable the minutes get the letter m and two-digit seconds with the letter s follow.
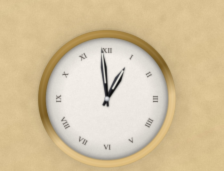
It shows 12h59
